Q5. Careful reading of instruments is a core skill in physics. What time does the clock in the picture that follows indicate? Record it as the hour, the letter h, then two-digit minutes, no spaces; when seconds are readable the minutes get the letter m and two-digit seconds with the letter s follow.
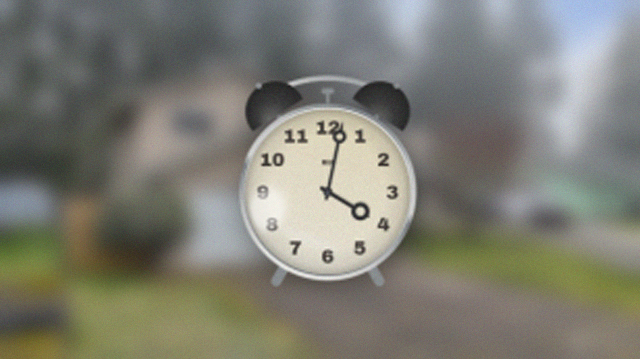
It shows 4h02
